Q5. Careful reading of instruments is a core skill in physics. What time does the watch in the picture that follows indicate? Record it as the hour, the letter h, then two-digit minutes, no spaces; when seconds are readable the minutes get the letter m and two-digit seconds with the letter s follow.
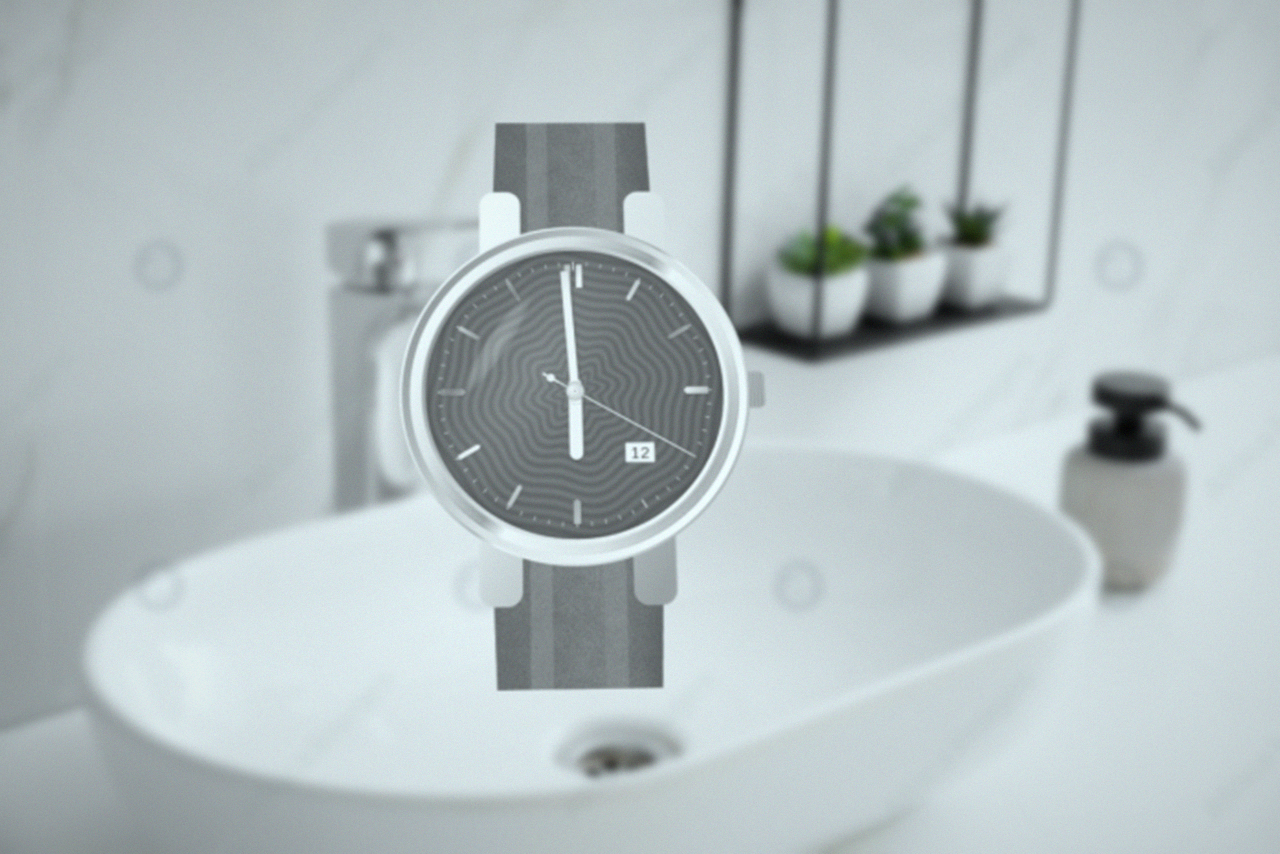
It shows 5h59m20s
